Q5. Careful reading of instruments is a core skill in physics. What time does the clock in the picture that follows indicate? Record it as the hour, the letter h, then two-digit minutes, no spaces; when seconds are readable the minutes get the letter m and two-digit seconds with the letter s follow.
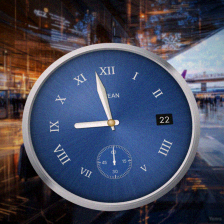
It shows 8h58
